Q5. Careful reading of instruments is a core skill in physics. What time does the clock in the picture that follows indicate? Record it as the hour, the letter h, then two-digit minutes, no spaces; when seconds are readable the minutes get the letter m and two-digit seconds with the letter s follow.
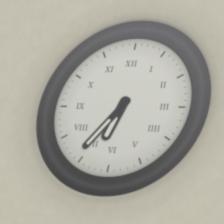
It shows 6h36
